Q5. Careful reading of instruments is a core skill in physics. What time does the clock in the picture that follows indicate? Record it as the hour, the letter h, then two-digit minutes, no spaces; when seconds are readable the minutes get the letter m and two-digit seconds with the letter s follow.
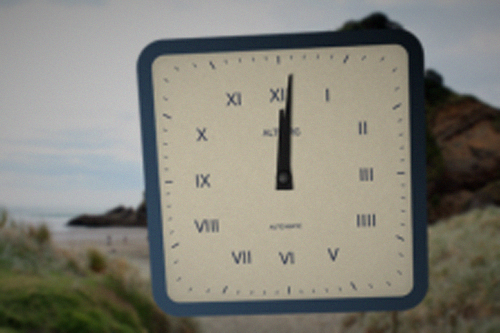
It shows 12h01
